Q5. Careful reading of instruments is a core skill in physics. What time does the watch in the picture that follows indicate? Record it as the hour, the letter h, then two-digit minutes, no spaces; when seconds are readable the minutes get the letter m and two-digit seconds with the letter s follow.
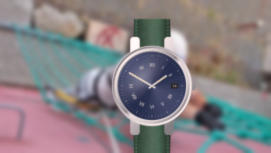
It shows 1h50
